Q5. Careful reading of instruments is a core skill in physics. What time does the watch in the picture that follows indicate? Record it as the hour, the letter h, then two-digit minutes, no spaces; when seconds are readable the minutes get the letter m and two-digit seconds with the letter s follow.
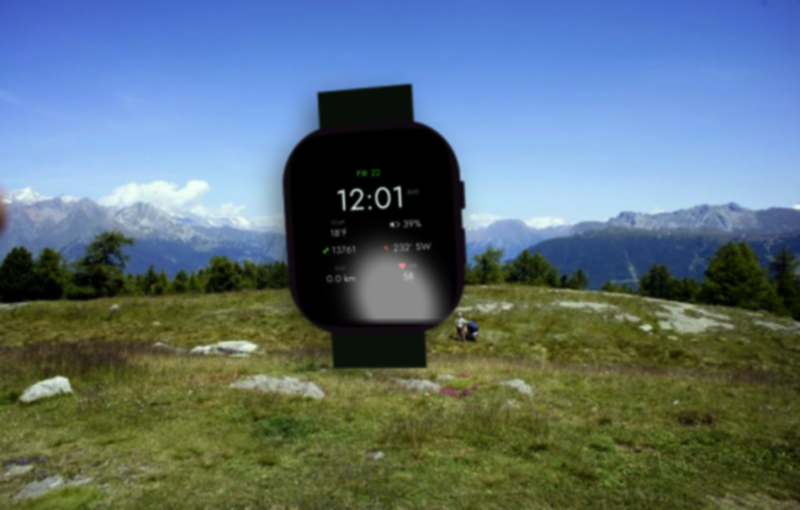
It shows 12h01
